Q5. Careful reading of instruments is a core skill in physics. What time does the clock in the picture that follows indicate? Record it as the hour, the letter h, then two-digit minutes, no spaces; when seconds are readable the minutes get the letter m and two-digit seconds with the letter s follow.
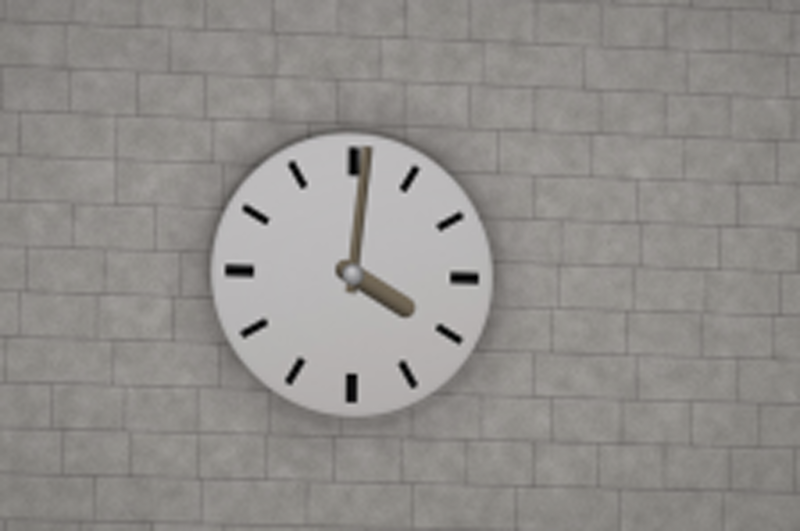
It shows 4h01
